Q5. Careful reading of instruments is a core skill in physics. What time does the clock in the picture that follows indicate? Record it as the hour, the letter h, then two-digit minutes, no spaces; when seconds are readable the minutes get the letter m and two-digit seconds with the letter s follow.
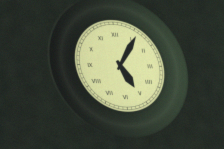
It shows 5h06
